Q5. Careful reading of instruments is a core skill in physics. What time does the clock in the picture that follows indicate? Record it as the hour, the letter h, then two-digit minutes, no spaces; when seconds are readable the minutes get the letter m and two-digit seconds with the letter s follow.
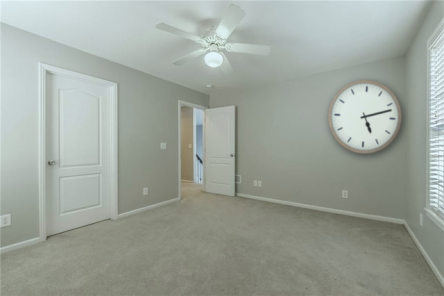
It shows 5h12
